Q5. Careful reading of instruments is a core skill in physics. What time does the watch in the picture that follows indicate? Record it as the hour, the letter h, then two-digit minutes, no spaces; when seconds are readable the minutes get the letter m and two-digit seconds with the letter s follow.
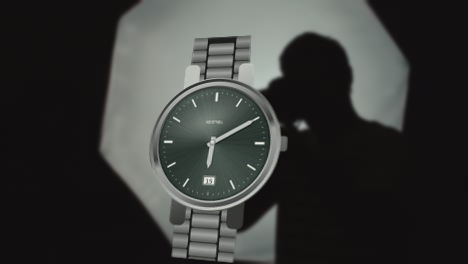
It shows 6h10
